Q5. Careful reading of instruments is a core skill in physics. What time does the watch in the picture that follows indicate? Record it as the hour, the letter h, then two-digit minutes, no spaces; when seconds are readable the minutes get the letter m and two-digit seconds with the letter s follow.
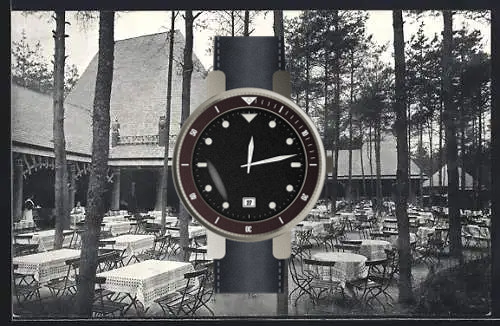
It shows 12h13
